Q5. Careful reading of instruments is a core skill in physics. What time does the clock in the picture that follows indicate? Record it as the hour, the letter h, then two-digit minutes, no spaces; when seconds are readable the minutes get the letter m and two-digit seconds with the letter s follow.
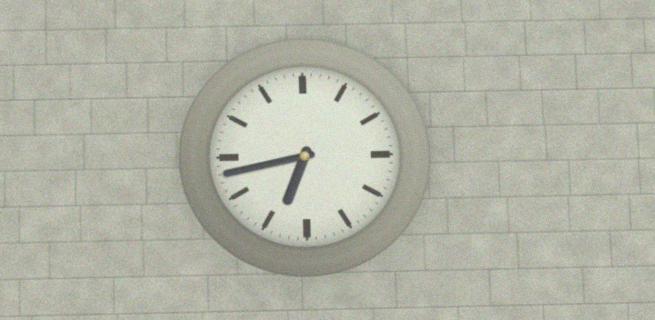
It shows 6h43
